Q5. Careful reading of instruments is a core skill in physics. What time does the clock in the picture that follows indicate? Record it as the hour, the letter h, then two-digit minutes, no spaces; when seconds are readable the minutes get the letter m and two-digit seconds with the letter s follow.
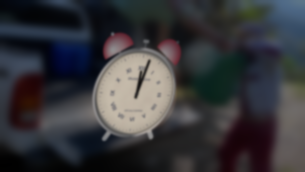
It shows 12h02
